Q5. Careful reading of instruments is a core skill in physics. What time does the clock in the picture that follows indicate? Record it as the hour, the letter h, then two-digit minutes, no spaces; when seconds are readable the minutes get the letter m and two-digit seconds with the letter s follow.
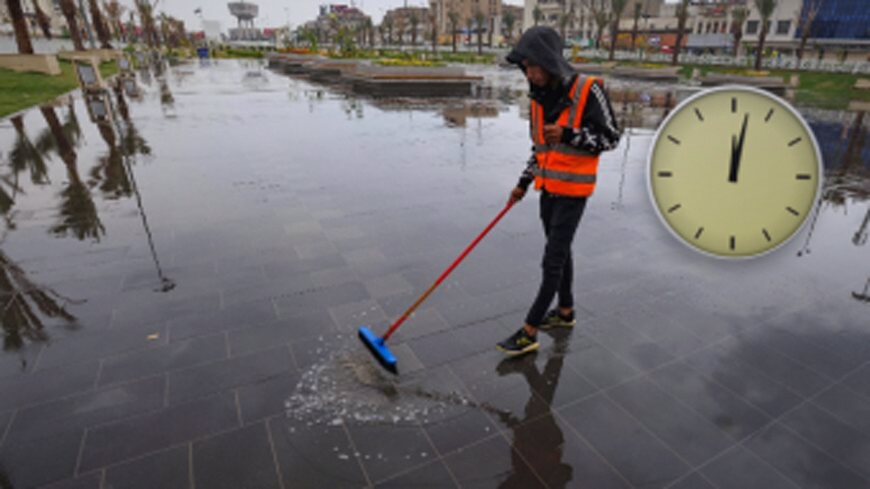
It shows 12h02
